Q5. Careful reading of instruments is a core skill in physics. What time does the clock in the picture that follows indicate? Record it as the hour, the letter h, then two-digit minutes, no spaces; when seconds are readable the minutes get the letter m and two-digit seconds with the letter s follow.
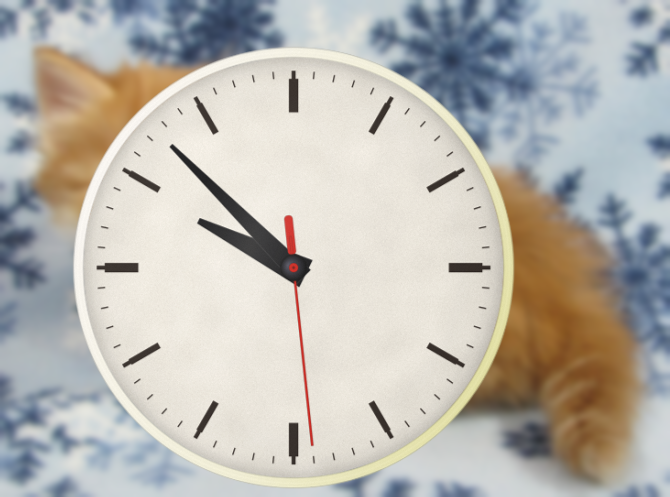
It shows 9h52m29s
